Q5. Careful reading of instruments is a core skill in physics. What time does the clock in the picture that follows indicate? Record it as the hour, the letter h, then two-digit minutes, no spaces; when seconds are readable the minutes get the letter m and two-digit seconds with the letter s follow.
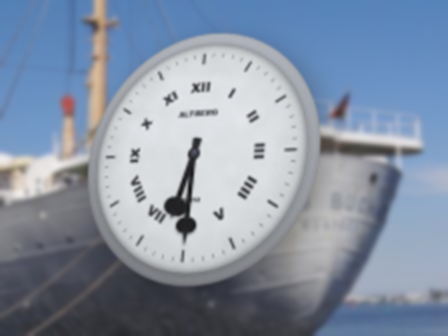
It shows 6h30
